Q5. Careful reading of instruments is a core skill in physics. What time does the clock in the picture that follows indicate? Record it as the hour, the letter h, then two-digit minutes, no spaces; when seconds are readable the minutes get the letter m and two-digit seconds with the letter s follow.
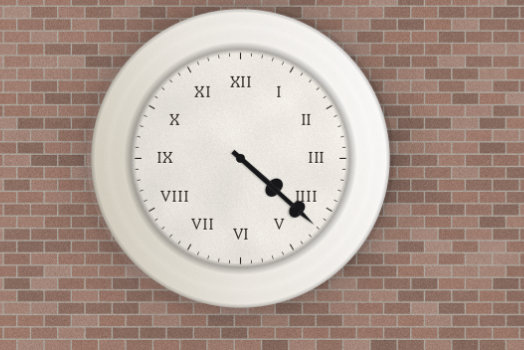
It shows 4h22
